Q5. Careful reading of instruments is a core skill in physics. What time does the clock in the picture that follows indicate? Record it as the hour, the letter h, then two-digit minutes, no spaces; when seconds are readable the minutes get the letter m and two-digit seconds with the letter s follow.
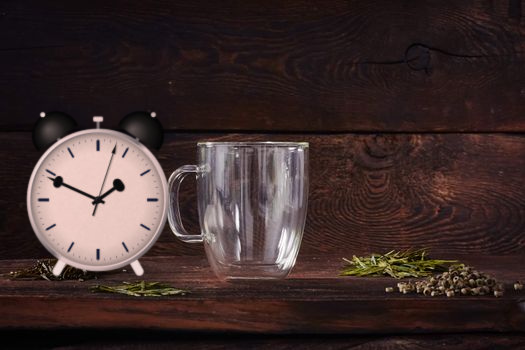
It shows 1h49m03s
